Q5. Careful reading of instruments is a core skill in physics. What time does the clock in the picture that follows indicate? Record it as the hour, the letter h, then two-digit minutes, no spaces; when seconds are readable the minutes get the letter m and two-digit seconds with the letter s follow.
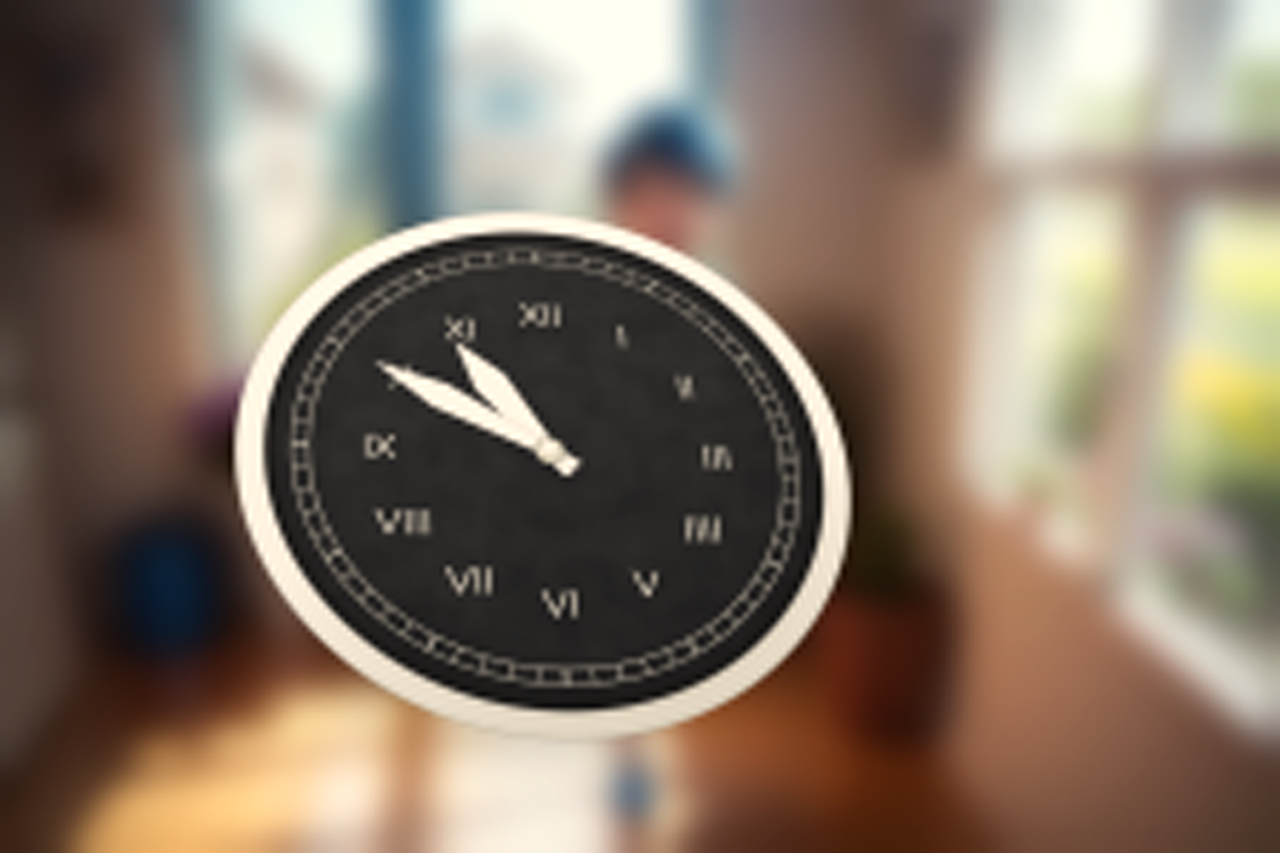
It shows 10h50
